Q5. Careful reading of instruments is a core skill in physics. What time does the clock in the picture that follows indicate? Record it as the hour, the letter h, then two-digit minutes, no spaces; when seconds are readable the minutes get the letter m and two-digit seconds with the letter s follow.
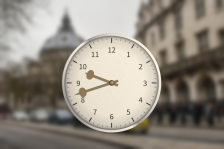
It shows 9h42
